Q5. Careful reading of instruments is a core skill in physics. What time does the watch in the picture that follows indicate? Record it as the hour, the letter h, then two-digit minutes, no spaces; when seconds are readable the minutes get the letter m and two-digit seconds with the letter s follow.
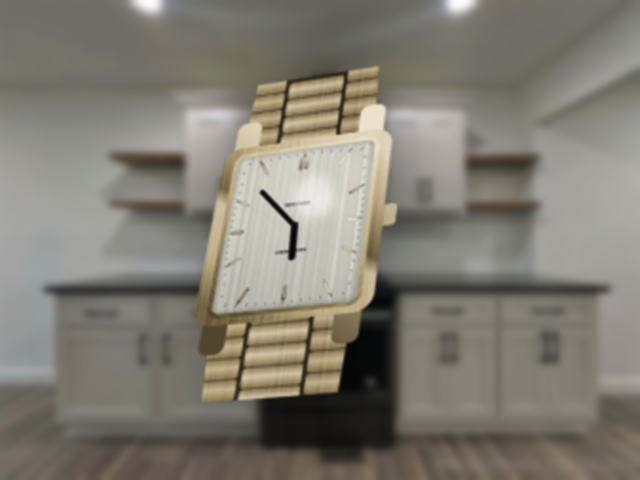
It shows 5h53
